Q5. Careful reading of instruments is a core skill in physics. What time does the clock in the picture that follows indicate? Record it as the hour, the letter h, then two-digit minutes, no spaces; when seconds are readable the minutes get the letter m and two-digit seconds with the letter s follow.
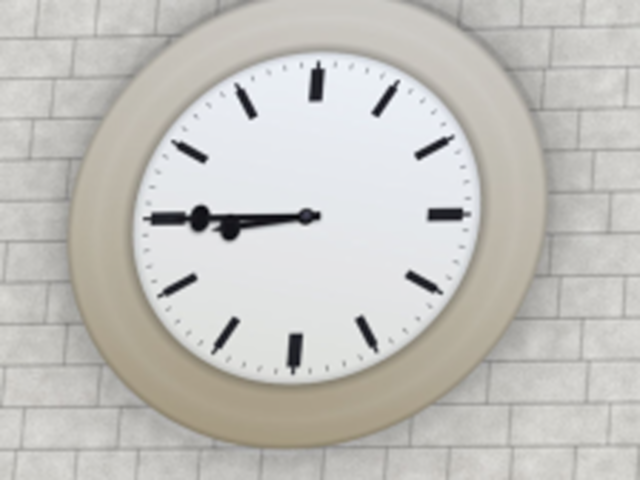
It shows 8h45
